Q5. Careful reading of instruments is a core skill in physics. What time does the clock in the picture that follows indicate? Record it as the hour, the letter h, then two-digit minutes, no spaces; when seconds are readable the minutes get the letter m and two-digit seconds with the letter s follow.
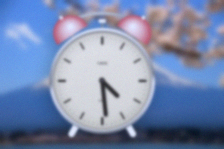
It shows 4h29
